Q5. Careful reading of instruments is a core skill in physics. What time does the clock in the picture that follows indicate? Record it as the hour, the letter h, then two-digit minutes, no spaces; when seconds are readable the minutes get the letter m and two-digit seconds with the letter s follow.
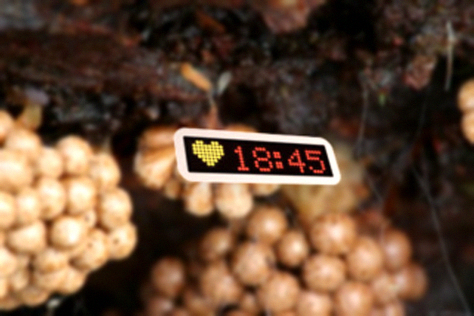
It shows 18h45
